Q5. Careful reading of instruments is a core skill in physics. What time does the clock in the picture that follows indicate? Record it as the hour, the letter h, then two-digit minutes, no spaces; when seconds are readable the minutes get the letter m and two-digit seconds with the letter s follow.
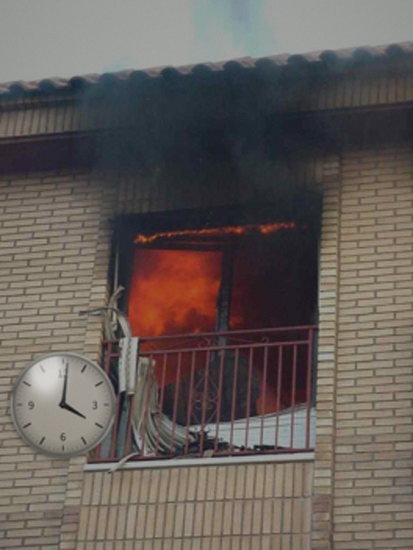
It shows 4h01
